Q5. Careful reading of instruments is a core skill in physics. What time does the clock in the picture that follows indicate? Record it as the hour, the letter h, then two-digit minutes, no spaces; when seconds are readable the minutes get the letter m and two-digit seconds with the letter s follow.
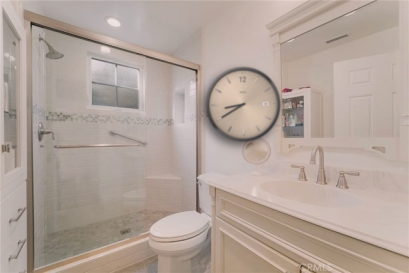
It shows 8h40
